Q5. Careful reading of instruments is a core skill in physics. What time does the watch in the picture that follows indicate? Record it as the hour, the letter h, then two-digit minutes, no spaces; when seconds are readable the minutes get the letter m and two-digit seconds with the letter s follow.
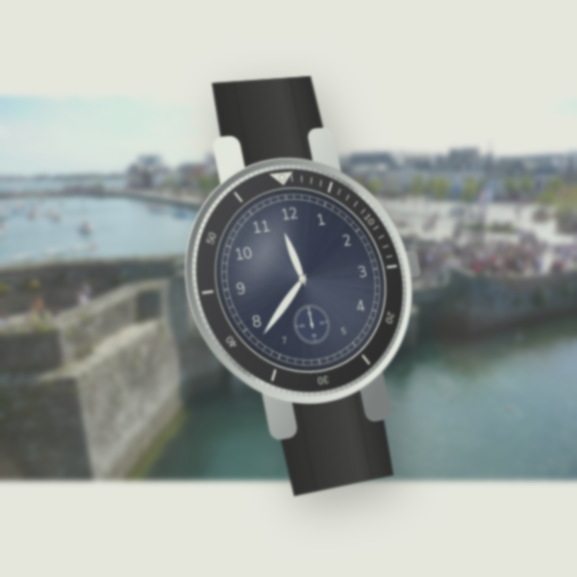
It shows 11h38
